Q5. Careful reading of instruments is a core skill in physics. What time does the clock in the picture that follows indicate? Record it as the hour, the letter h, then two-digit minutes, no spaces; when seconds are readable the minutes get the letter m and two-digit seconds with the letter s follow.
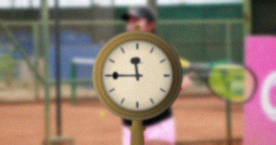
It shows 11h45
